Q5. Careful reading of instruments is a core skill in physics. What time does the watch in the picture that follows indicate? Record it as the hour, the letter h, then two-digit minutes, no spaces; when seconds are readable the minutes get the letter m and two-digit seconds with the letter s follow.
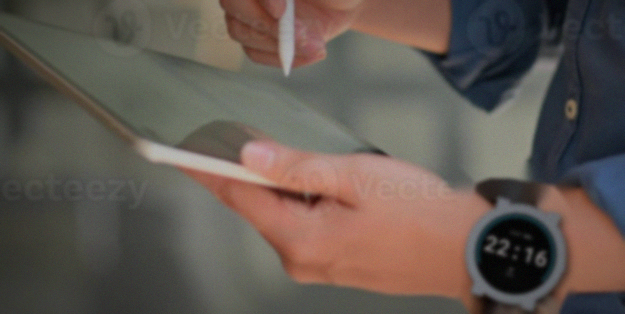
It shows 22h16
